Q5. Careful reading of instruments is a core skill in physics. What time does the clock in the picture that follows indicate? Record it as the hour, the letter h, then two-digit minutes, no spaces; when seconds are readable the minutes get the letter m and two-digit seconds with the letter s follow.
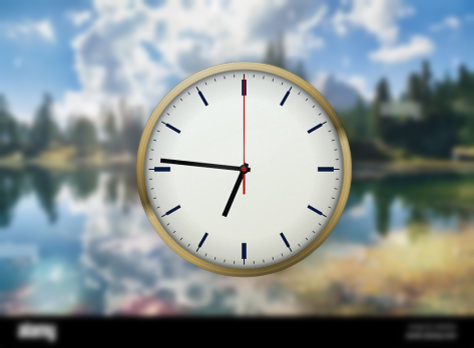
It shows 6h46m00s
